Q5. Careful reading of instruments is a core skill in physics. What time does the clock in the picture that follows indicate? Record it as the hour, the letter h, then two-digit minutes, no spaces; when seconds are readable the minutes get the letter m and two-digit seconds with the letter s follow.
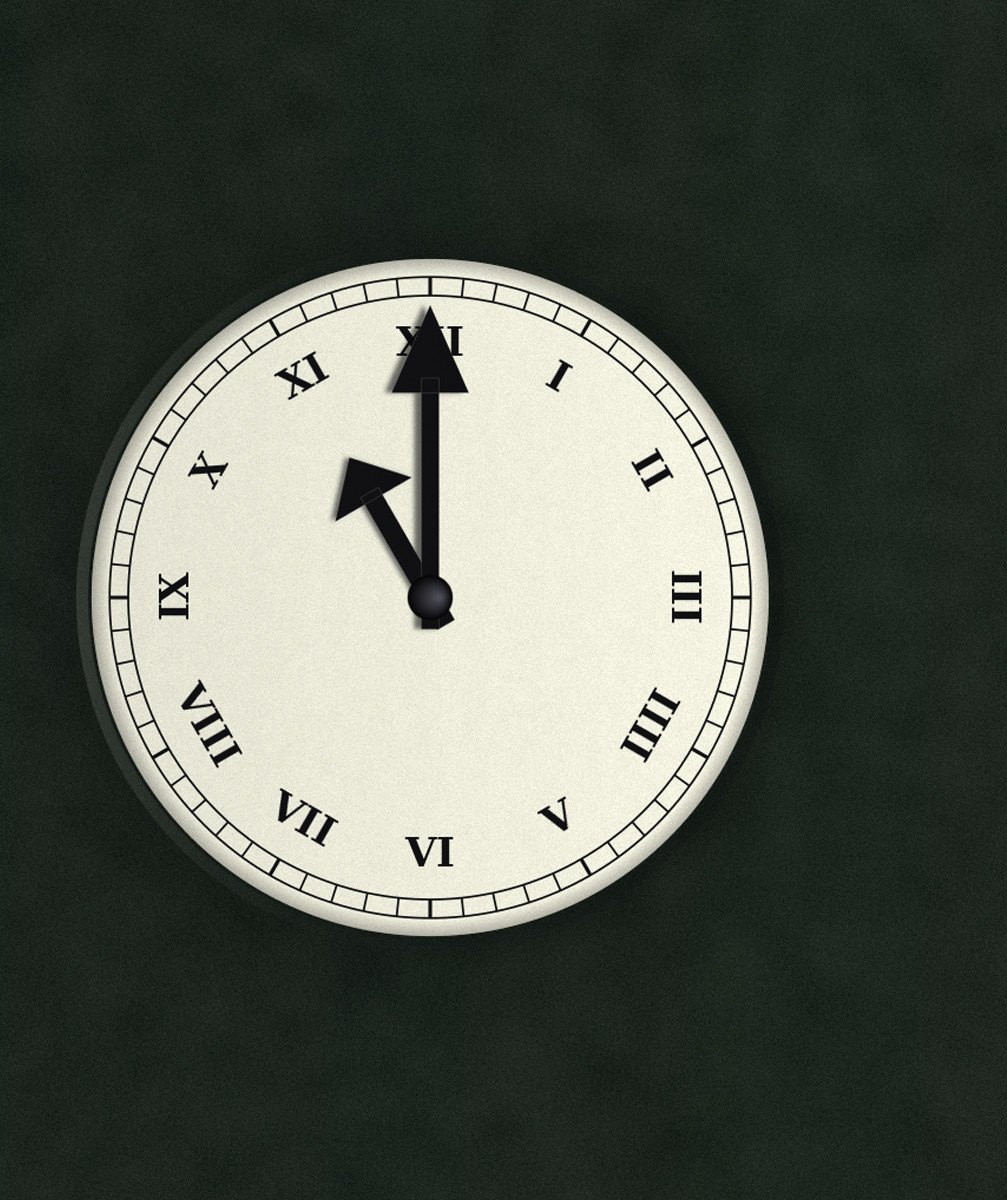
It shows 11h00
